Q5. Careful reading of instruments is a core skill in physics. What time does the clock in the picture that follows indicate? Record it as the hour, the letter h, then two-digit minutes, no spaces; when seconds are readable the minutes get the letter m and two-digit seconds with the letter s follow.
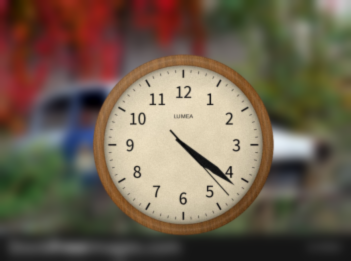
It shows 4h21m23s
